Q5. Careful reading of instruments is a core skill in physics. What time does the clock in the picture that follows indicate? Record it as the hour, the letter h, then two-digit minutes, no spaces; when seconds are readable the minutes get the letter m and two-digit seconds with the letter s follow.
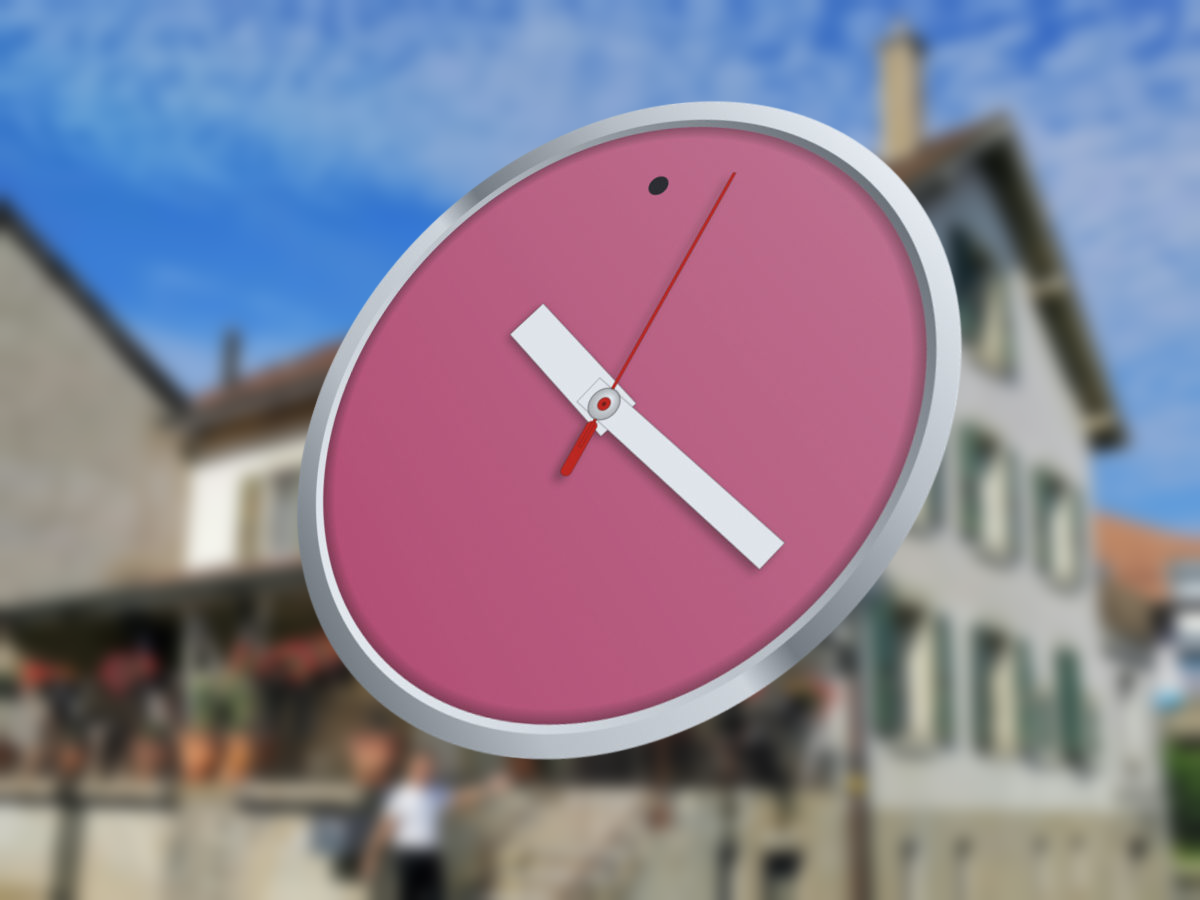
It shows 10h21m03s
